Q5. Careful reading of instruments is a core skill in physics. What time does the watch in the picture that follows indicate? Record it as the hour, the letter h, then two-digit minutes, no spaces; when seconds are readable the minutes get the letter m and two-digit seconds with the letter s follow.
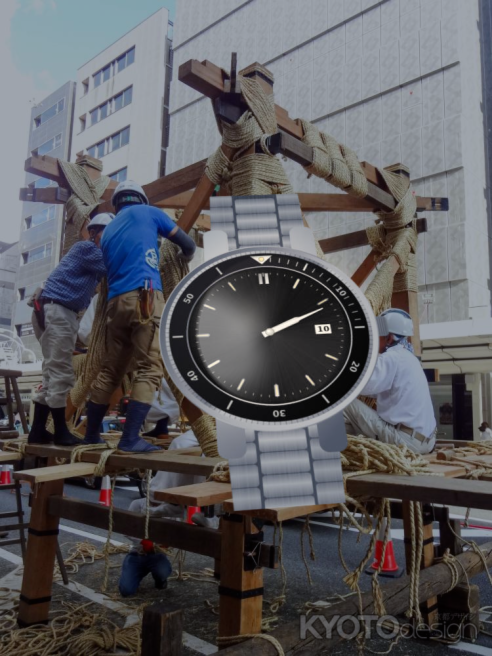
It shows 2h11
